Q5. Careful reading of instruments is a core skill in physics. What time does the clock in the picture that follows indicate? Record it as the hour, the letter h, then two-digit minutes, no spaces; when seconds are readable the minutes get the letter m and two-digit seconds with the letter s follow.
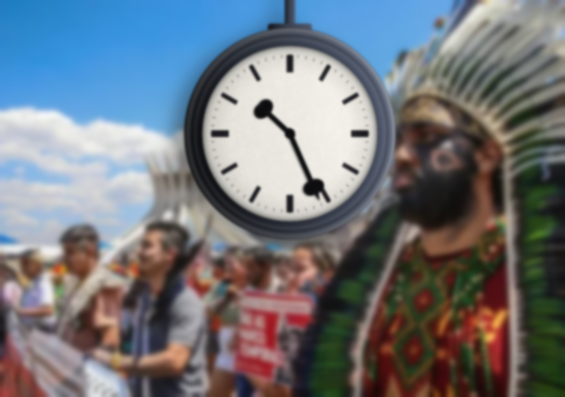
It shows 10h26
